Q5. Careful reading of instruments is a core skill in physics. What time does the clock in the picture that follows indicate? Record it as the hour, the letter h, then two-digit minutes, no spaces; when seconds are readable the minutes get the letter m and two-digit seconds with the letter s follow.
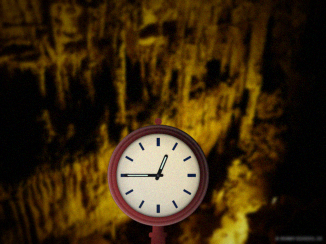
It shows 12h45
